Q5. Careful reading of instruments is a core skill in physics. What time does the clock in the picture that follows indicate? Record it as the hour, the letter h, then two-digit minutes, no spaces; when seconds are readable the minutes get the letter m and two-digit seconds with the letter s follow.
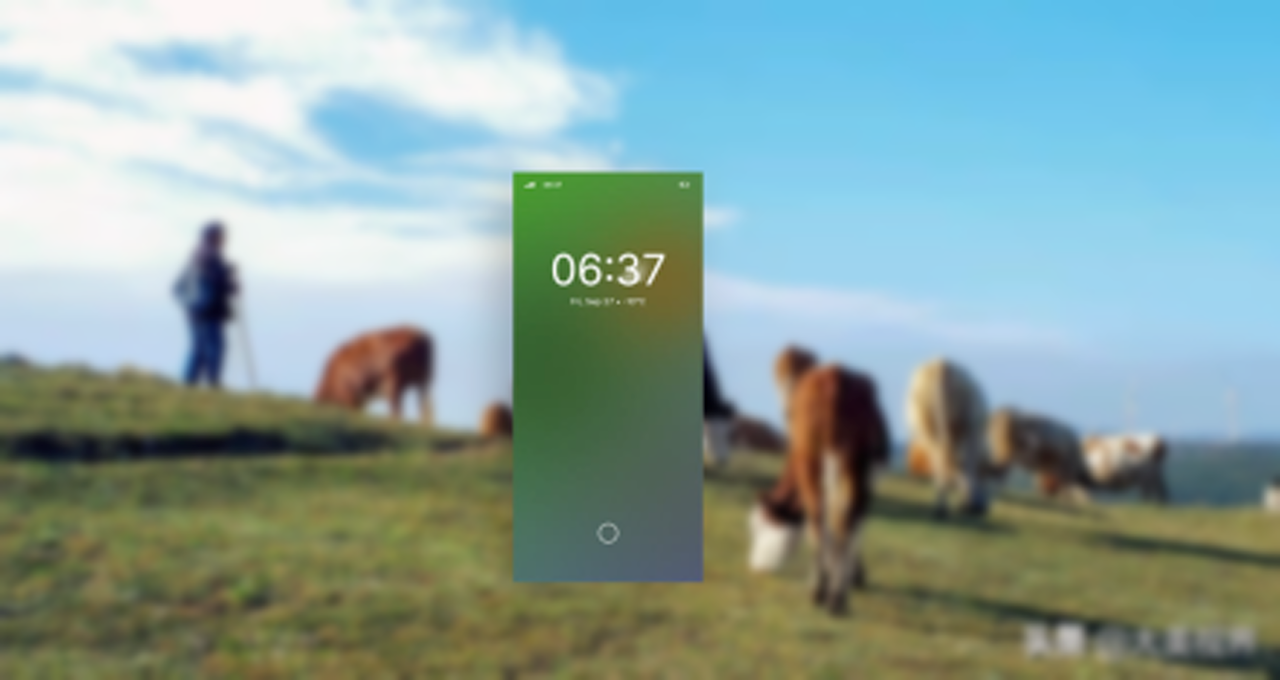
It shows 6h37
